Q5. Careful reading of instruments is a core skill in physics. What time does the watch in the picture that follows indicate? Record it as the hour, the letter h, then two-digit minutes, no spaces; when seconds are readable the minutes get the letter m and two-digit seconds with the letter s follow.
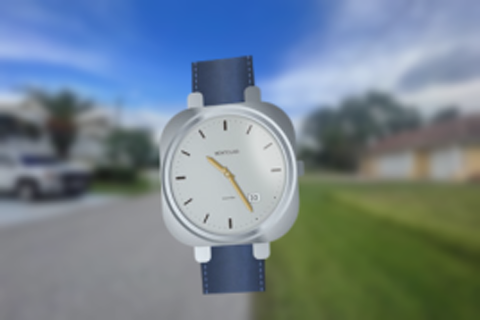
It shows 10h25
